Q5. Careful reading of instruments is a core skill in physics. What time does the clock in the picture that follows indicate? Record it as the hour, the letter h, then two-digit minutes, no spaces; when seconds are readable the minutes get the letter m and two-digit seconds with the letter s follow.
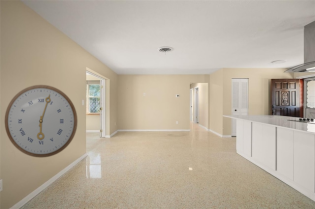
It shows 6h03
